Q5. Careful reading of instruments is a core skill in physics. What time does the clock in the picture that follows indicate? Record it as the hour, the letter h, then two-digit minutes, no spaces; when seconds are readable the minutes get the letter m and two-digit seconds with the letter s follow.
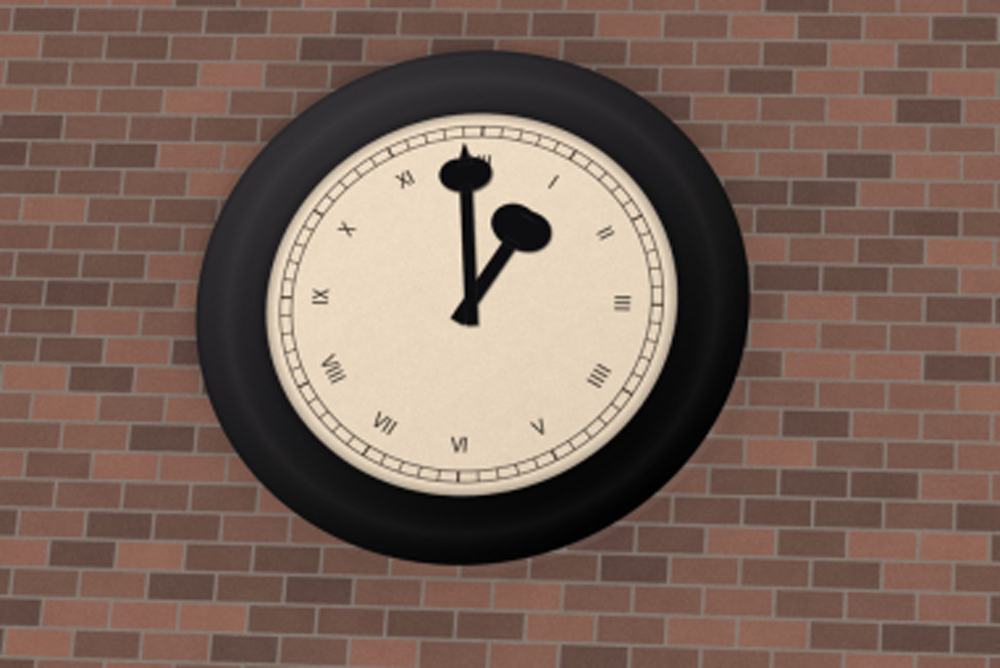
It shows 12h59
